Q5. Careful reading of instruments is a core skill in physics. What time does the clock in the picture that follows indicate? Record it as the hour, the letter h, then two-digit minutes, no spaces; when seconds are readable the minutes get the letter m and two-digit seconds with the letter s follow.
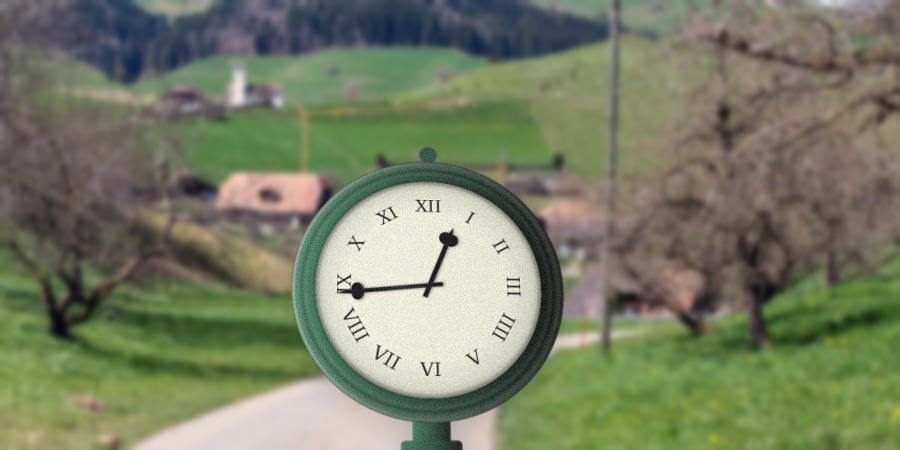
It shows 12h44
